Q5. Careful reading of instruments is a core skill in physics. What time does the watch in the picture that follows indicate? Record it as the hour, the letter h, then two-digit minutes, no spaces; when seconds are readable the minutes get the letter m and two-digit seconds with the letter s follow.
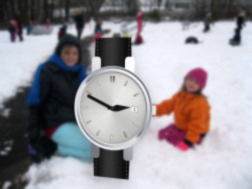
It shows 2h49
